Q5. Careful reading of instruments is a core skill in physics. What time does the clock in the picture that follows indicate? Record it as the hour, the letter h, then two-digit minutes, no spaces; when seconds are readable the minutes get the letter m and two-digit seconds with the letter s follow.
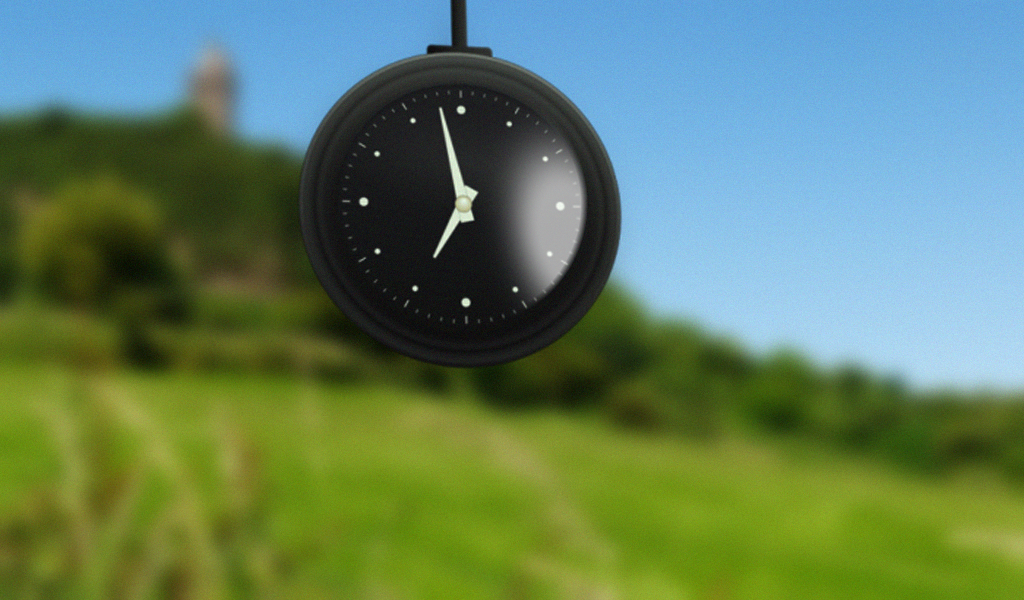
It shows 6h58
